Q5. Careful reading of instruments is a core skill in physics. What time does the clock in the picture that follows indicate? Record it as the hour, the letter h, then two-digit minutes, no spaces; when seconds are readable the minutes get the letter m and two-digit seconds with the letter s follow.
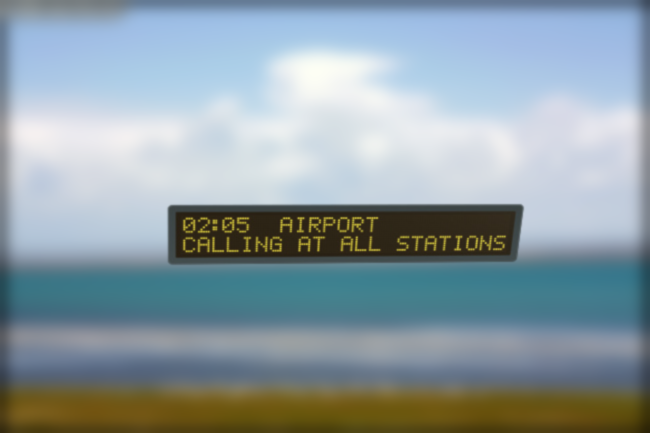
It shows 2h05
